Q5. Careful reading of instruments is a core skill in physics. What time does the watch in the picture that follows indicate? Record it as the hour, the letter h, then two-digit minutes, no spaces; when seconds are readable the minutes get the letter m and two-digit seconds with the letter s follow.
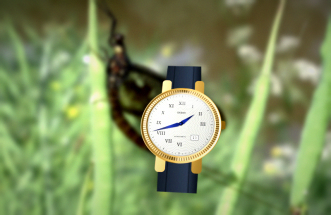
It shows 1h42
